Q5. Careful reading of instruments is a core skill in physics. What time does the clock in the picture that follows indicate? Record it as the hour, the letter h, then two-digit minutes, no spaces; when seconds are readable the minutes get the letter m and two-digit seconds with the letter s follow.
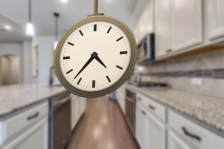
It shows 4h37
